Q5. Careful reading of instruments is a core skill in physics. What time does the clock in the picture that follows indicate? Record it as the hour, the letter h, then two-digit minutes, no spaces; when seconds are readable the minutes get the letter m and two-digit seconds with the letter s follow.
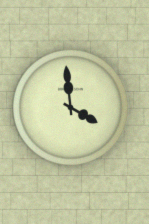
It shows 3h59
